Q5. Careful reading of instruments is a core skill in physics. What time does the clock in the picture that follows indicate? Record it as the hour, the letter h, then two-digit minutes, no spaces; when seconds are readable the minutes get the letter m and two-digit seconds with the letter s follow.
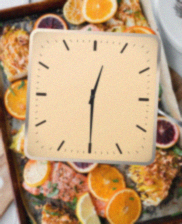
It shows 12h30
